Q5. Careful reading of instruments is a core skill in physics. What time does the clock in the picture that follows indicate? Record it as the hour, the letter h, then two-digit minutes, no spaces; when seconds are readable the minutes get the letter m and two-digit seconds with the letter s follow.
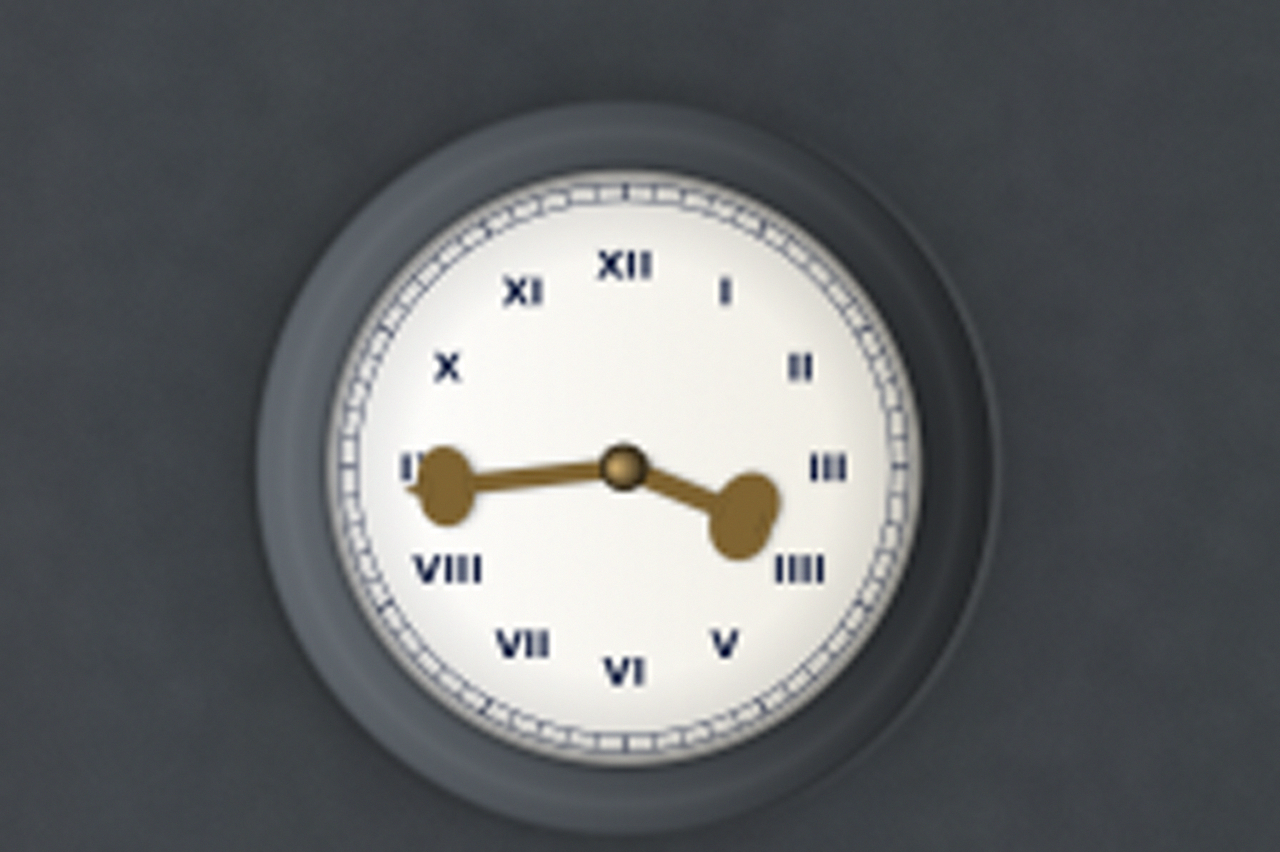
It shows 3h44
